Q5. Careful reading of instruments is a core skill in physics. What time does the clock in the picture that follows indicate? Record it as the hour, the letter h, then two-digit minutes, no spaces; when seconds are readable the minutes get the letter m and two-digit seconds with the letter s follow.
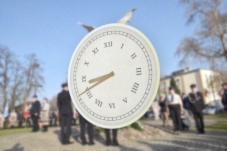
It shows 8h41
